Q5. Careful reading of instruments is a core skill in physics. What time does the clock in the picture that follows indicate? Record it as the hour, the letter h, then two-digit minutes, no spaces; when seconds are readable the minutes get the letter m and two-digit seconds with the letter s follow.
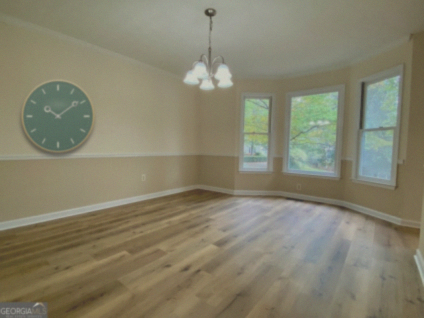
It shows 10h09
